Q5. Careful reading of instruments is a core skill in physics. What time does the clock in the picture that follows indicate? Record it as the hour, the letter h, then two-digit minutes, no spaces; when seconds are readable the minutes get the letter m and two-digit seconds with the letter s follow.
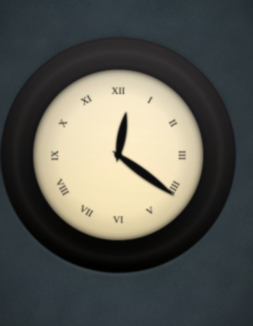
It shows 12h21
